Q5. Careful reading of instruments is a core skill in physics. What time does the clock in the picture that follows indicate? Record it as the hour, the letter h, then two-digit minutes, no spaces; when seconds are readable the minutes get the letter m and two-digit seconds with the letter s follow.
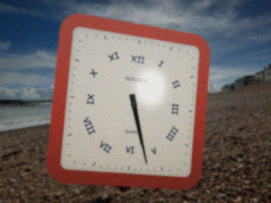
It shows 5h27
